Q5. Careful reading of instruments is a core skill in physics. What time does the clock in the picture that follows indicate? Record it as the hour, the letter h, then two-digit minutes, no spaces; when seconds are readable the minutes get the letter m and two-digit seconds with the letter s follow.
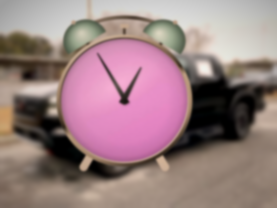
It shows 12h55
